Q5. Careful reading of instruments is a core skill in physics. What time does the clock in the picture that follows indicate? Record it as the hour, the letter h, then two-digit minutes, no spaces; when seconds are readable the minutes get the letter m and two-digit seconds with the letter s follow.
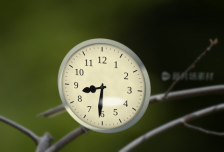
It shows 8h31
